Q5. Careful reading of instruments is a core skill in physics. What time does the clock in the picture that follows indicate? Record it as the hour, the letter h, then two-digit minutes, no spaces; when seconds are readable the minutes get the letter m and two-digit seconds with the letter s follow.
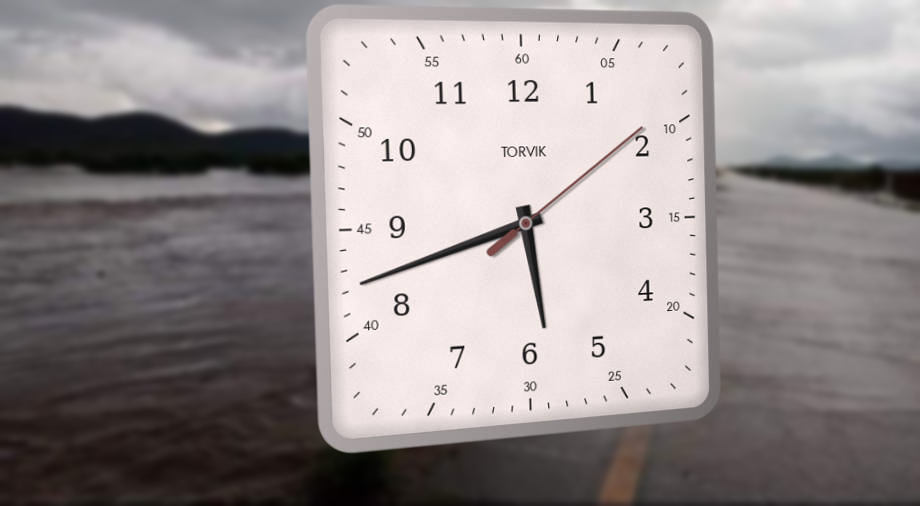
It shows 5h42m09s
